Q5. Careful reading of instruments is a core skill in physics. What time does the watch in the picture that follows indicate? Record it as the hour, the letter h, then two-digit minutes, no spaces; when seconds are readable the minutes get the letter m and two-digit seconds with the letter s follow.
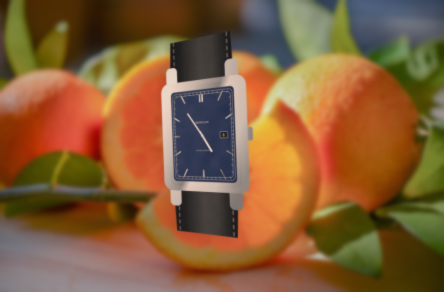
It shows 4h54
